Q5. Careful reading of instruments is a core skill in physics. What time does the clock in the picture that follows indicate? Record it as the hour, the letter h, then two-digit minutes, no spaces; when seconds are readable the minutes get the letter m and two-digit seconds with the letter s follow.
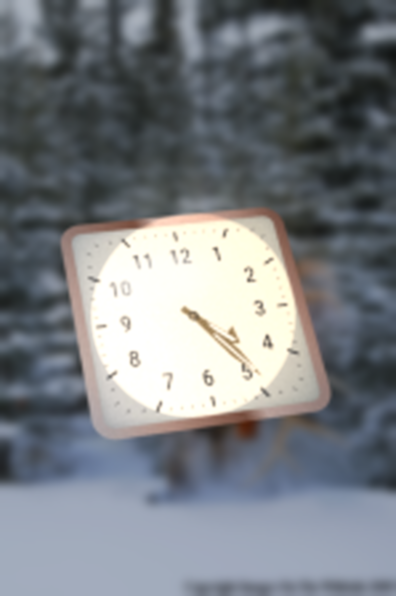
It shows 4h24
